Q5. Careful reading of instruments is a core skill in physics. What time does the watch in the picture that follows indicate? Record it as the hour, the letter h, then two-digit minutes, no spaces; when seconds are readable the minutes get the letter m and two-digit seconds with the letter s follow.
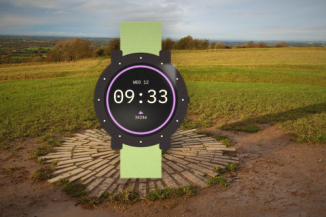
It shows 9h33
